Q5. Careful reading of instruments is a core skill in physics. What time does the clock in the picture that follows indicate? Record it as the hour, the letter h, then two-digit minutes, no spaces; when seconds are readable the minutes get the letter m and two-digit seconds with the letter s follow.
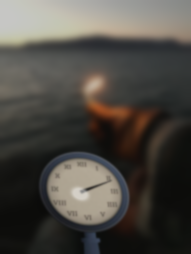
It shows 2h11
